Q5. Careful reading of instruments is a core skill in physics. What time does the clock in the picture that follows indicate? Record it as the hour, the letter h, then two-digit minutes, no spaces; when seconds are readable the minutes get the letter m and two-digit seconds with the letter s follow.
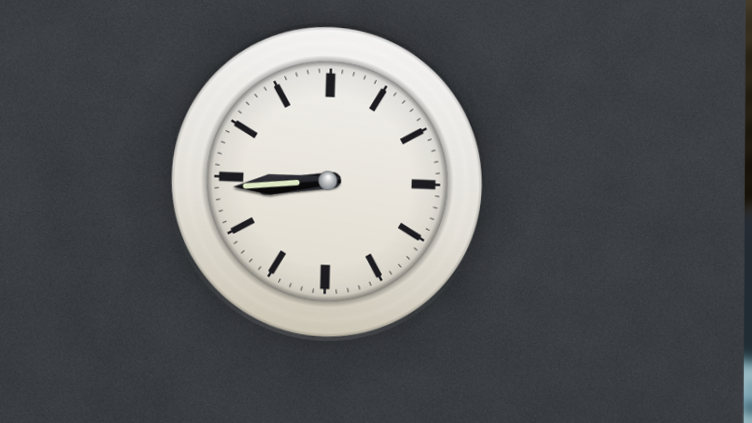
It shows 8h44
